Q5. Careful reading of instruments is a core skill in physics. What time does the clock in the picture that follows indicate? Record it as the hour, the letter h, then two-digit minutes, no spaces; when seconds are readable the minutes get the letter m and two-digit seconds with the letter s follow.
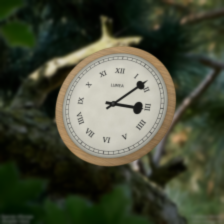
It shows 3h08
